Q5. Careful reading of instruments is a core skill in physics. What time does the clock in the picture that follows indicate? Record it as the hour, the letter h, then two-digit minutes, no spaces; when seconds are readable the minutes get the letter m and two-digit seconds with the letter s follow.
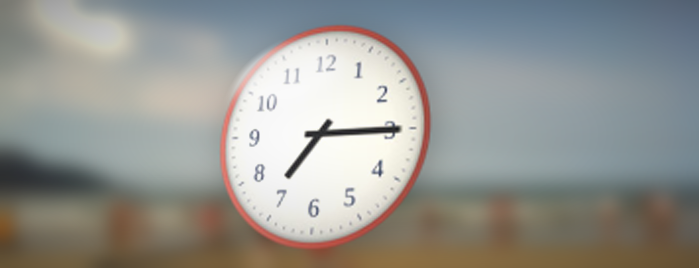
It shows 7h15
